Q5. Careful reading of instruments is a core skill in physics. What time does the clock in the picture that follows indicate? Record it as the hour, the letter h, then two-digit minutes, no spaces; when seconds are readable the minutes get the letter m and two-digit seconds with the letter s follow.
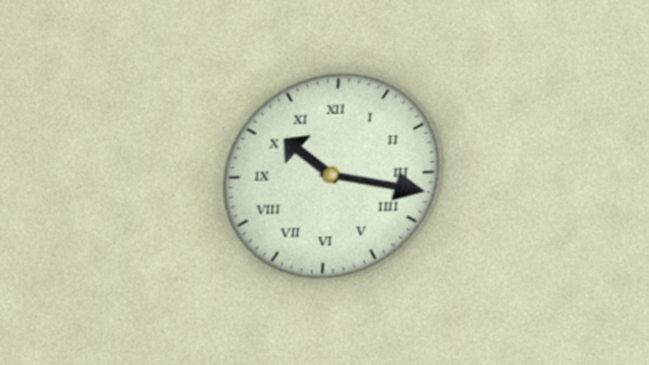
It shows 10h17
